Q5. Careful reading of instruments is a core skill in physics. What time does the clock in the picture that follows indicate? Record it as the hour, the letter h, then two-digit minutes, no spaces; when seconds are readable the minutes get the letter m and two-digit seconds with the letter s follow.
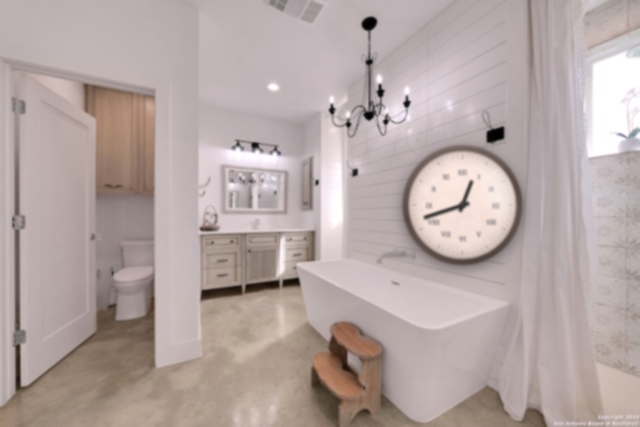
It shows 12h42
